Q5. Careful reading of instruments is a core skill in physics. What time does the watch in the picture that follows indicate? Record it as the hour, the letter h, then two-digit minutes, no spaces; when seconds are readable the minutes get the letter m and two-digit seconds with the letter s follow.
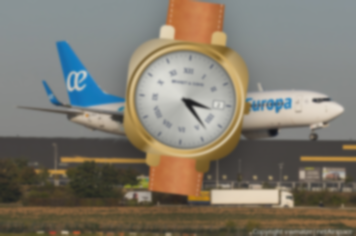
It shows 3h23
